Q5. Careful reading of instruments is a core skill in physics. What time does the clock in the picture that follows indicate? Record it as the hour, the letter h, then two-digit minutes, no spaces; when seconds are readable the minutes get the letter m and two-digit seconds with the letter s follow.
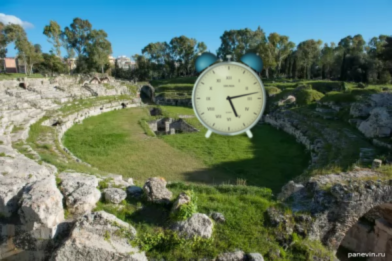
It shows 5h13
